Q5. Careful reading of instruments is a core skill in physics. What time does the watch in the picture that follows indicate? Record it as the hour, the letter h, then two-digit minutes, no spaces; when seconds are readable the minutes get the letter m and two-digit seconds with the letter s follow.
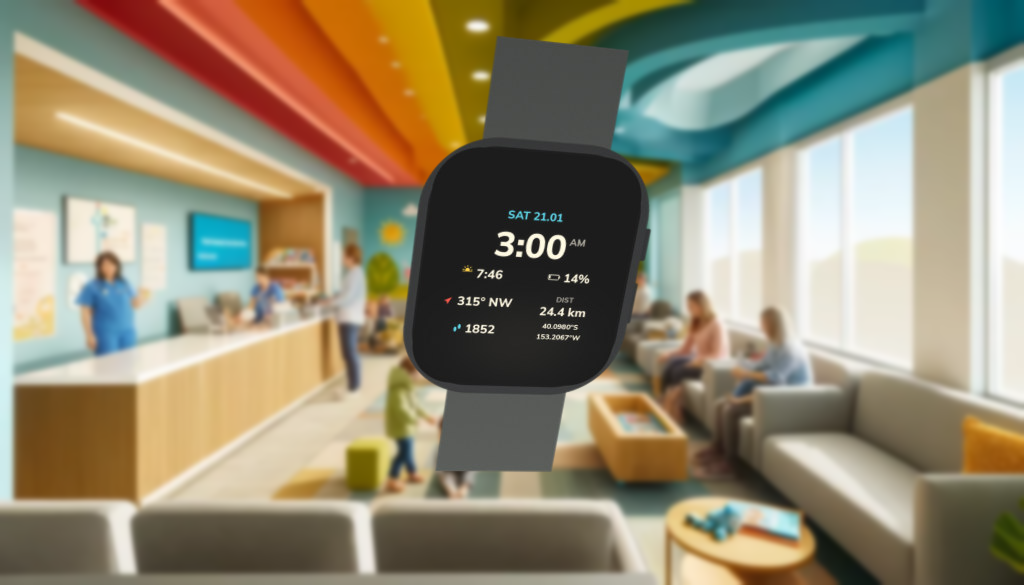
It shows 3h00
